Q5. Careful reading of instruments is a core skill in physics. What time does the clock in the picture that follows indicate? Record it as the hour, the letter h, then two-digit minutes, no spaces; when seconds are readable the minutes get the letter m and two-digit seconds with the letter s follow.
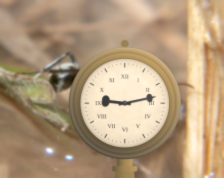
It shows 9h13
